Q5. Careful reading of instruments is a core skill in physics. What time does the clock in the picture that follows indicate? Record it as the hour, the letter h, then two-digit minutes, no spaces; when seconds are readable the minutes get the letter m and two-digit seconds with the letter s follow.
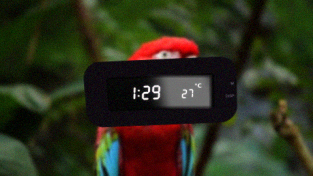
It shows 1h29
